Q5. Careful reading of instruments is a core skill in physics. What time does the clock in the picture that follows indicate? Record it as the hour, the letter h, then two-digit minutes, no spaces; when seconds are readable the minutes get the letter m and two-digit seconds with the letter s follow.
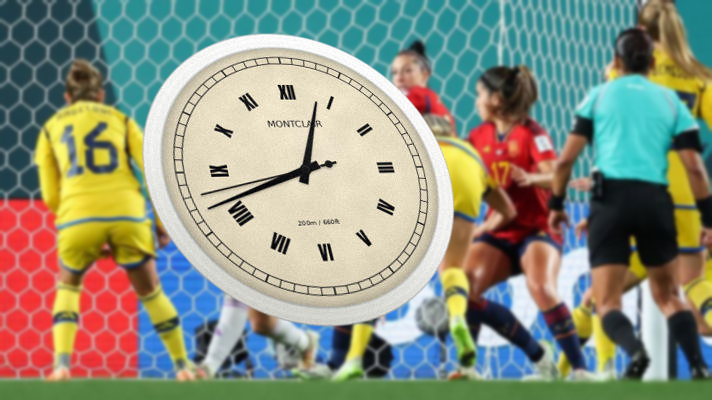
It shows 12h41m43s
